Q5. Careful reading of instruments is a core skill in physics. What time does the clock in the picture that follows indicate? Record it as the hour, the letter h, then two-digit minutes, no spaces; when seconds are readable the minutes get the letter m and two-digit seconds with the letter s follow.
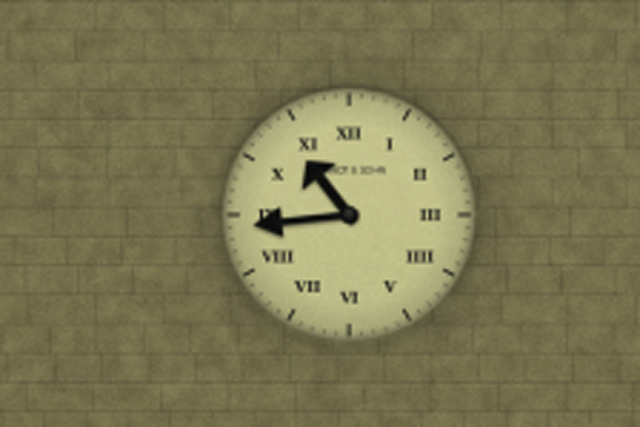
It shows 10h44
